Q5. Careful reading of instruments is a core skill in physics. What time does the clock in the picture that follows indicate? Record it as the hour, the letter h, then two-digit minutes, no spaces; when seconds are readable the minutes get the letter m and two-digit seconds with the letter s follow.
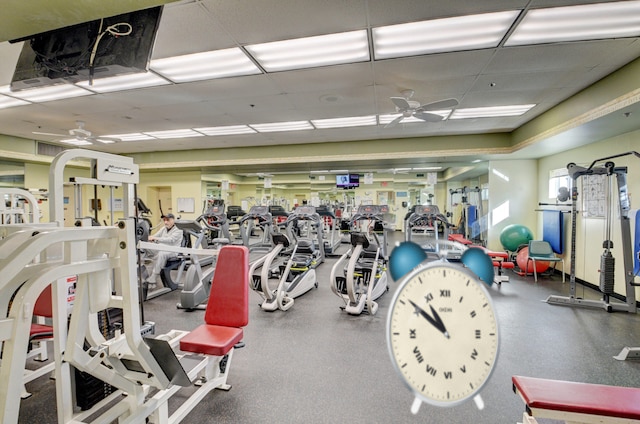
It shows 10h51
